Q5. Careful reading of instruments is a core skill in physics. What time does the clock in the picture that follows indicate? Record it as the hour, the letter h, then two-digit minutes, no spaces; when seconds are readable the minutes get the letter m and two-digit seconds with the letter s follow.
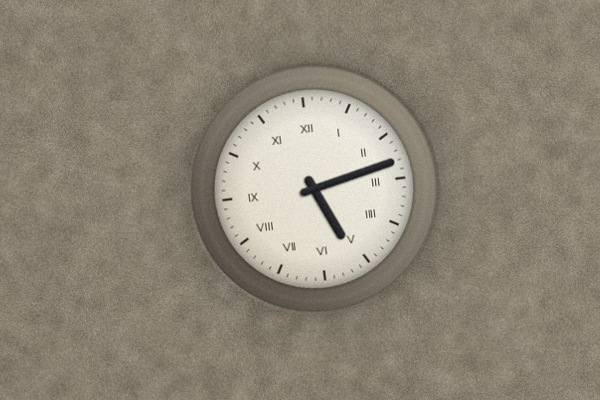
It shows 5h13
